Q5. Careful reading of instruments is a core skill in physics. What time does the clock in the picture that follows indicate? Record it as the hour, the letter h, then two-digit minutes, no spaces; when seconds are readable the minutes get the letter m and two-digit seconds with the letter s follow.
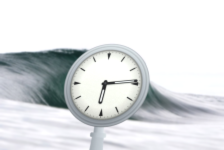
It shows 6h14
